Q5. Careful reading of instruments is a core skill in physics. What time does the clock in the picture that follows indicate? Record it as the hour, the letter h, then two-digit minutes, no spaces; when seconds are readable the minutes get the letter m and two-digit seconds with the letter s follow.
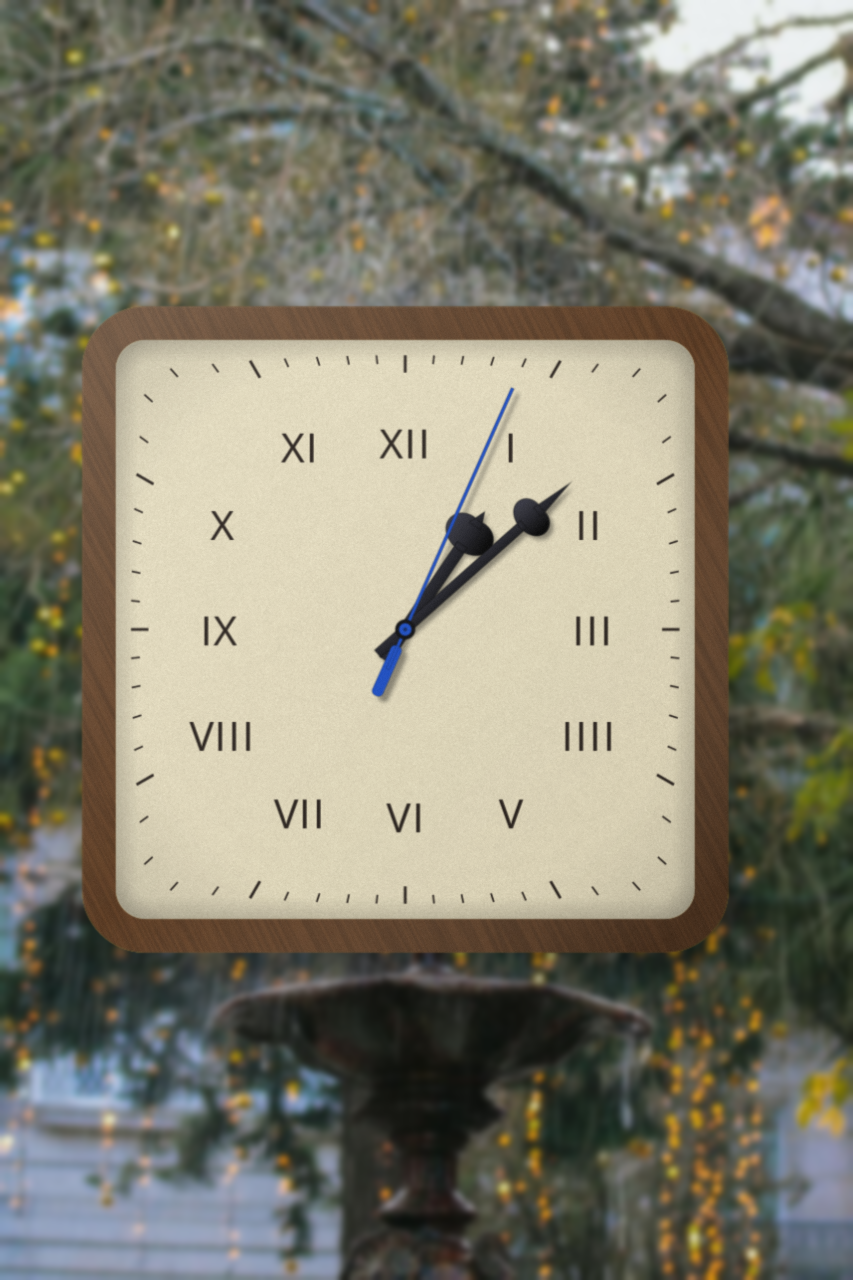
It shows 1h08m04s
